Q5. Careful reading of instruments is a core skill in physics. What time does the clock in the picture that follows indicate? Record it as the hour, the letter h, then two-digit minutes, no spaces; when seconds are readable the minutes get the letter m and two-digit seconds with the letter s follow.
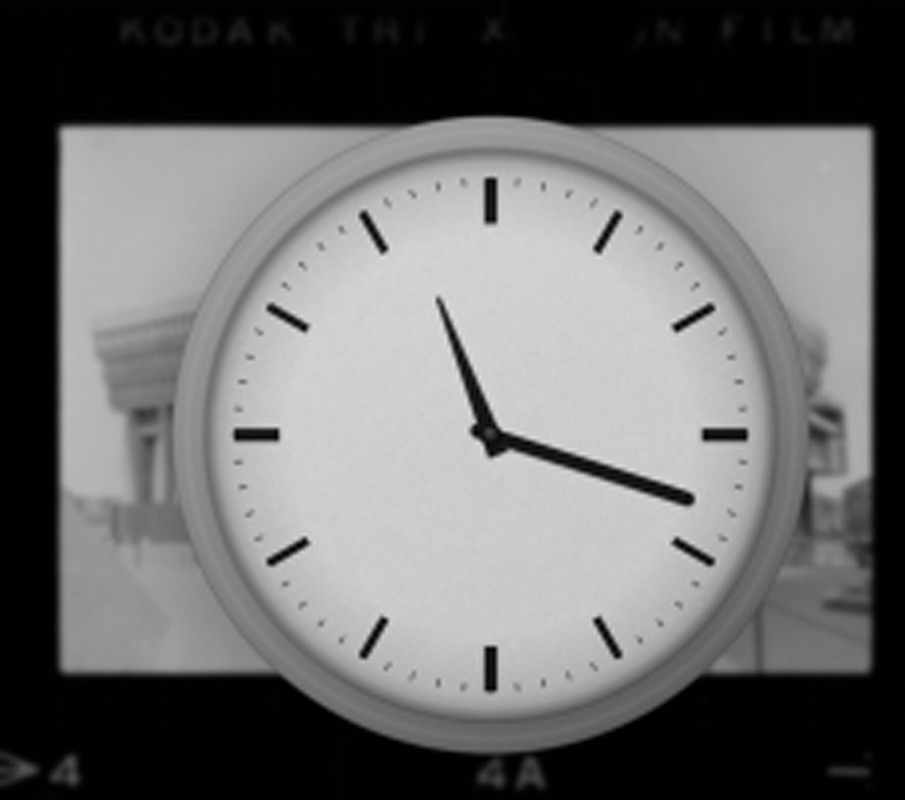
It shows 11h18
